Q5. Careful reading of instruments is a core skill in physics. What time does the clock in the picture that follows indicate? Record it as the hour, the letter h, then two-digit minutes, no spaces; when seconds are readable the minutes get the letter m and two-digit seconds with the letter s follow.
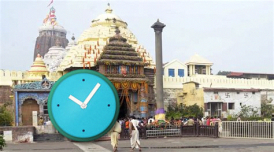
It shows 10h06
